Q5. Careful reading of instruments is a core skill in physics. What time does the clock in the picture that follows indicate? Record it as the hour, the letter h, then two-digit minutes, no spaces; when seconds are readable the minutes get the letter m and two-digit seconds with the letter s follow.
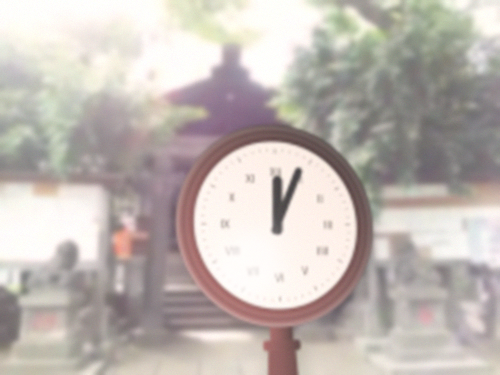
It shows 12h04
